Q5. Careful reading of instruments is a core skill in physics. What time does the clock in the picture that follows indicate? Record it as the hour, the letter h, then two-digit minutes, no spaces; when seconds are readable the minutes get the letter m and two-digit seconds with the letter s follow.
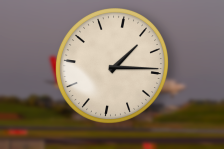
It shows 1h14
